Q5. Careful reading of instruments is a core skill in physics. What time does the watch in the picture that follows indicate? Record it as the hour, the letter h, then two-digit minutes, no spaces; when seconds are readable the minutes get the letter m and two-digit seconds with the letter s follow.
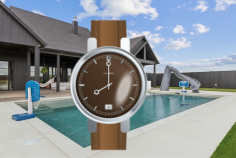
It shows 8h00
